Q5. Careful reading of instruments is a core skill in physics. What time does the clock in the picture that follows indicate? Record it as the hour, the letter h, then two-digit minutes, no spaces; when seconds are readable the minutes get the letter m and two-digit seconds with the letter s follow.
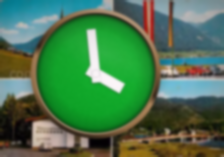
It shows 3h59
